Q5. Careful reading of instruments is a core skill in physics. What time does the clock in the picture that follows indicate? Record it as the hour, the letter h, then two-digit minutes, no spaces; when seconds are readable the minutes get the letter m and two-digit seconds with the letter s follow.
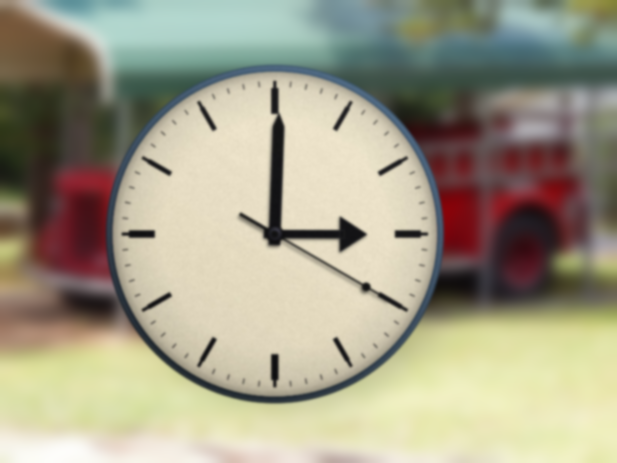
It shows 3h00m20s
